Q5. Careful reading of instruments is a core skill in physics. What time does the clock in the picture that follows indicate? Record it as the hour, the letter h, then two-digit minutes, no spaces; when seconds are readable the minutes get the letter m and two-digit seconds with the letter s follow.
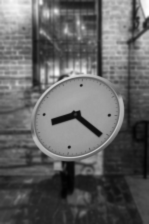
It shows 8h21
